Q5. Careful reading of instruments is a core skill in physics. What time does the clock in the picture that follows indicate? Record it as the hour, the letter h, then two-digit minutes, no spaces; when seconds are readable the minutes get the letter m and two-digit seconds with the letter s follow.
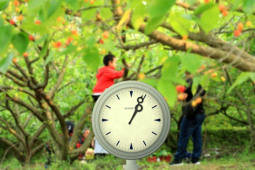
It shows 1h04
